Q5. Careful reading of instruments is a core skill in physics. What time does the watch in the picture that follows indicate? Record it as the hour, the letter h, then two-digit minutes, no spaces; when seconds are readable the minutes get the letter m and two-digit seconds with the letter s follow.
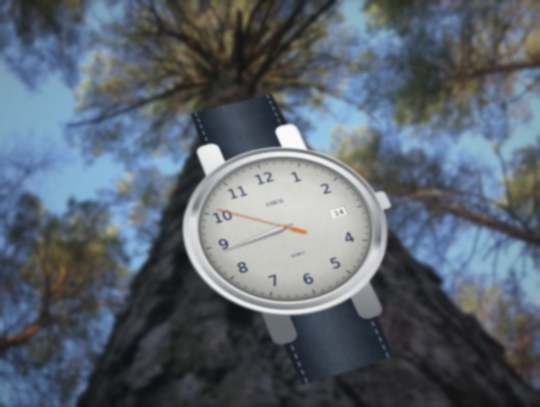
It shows 8h43m51s
